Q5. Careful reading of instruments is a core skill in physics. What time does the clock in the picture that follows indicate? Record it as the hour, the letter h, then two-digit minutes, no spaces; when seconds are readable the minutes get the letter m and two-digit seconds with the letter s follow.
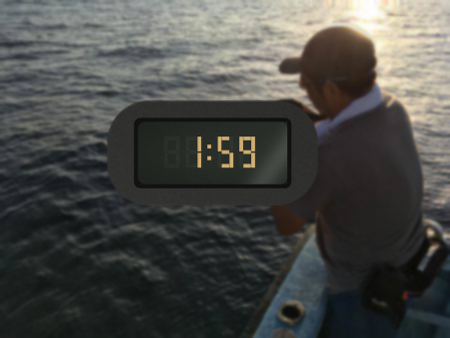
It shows 1h59
